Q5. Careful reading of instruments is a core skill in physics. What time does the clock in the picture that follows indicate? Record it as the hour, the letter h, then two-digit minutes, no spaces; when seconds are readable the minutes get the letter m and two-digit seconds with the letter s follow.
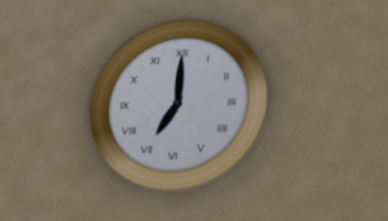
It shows 7h00
